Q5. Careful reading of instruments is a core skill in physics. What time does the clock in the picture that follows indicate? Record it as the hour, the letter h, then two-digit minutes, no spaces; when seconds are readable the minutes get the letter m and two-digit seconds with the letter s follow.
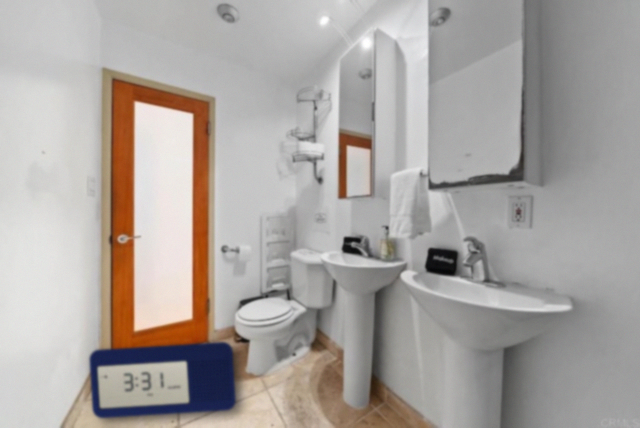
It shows 3h31
